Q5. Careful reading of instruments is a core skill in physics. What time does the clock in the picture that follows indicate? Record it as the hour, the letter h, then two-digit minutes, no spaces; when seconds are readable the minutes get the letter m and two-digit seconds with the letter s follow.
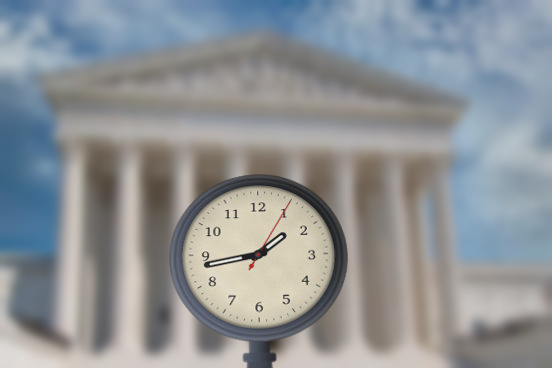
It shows 1h43m05s
